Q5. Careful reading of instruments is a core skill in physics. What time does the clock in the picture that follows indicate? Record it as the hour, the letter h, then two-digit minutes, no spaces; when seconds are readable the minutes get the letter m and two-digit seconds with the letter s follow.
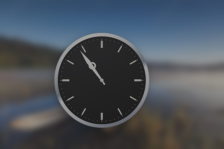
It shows 10h54
